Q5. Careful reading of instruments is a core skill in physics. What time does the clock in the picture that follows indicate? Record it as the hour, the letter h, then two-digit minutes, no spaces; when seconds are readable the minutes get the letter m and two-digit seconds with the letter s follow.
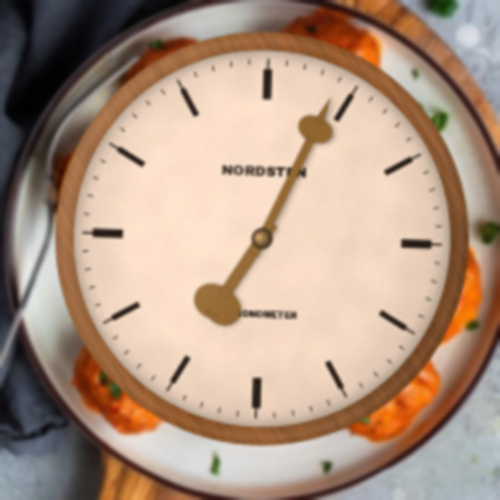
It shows 7h04
